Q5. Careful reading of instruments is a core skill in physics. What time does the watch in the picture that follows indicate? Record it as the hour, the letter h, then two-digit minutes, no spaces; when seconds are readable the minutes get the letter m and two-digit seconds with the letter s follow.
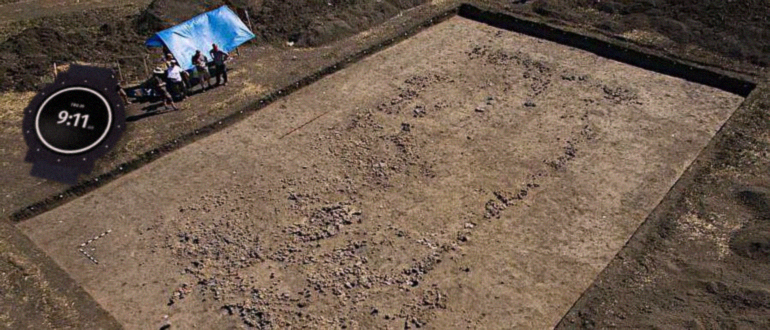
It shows 9h11
